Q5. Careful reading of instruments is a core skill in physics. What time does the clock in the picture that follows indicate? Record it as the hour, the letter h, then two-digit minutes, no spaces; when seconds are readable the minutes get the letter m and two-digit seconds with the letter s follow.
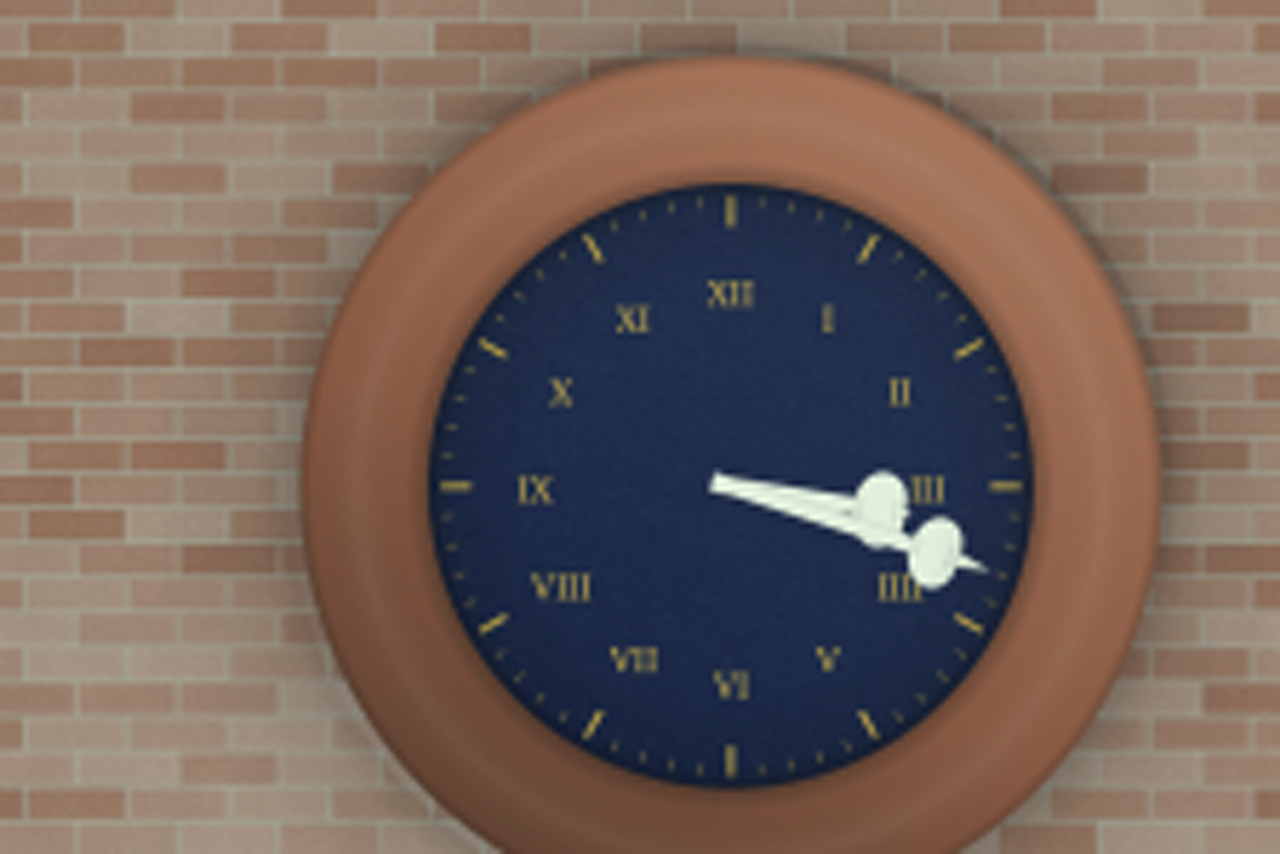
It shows 3h18
